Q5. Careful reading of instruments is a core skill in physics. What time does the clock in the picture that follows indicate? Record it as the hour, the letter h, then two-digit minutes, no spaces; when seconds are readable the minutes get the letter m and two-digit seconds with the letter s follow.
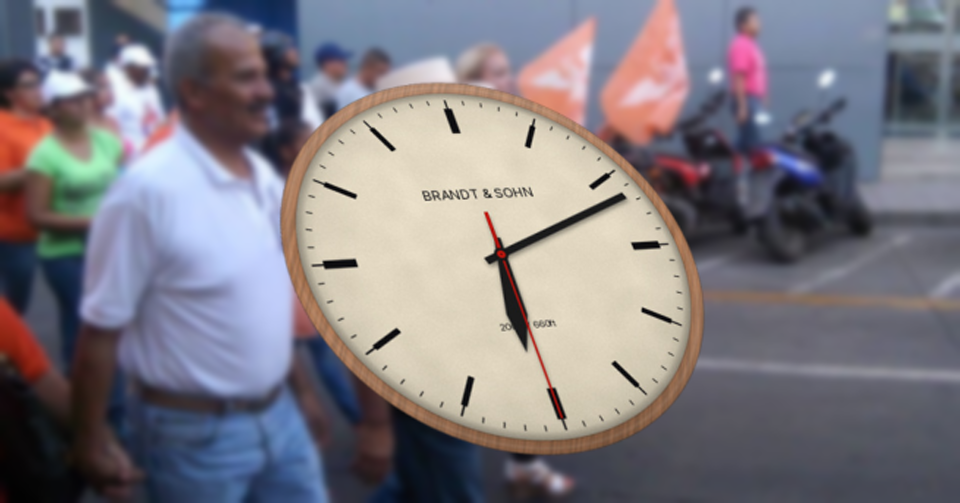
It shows 6h11m30s
